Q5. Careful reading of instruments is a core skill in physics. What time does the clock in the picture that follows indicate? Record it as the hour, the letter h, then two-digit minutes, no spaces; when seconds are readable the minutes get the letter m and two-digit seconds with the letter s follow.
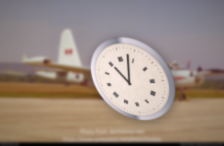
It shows 11h03
